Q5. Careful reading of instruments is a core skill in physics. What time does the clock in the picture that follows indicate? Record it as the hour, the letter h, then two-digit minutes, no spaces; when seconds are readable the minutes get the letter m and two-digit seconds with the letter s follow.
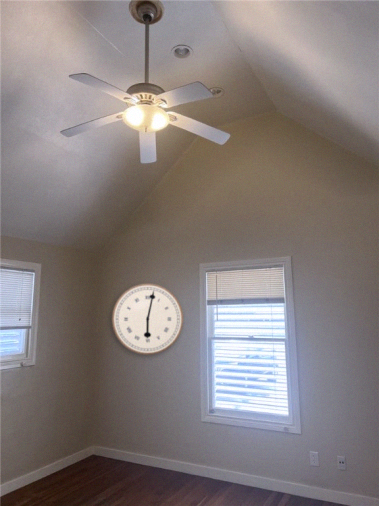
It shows 6h02
